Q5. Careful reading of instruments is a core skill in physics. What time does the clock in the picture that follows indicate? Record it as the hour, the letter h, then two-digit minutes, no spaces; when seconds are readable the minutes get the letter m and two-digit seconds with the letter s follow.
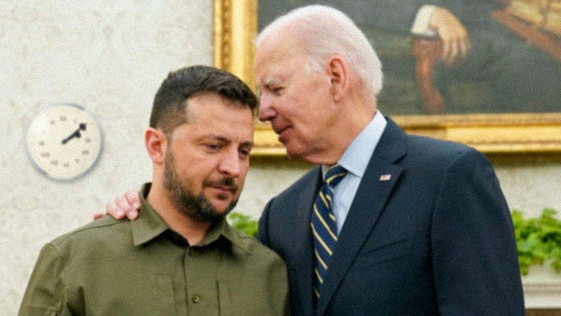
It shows 2h09
